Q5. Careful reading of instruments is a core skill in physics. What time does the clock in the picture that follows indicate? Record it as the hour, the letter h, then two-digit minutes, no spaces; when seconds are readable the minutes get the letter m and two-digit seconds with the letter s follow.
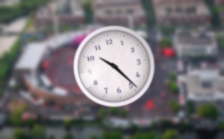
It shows 10h24
